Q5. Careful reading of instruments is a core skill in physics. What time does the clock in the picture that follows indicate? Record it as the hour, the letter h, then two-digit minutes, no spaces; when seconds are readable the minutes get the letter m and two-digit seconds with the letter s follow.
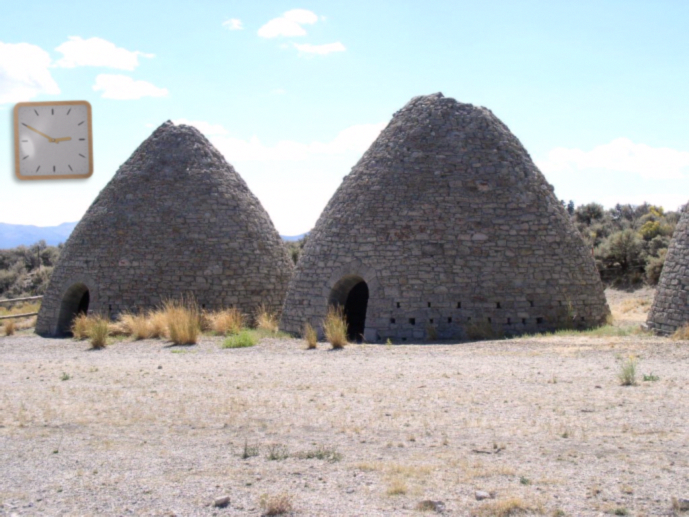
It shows 2h50
